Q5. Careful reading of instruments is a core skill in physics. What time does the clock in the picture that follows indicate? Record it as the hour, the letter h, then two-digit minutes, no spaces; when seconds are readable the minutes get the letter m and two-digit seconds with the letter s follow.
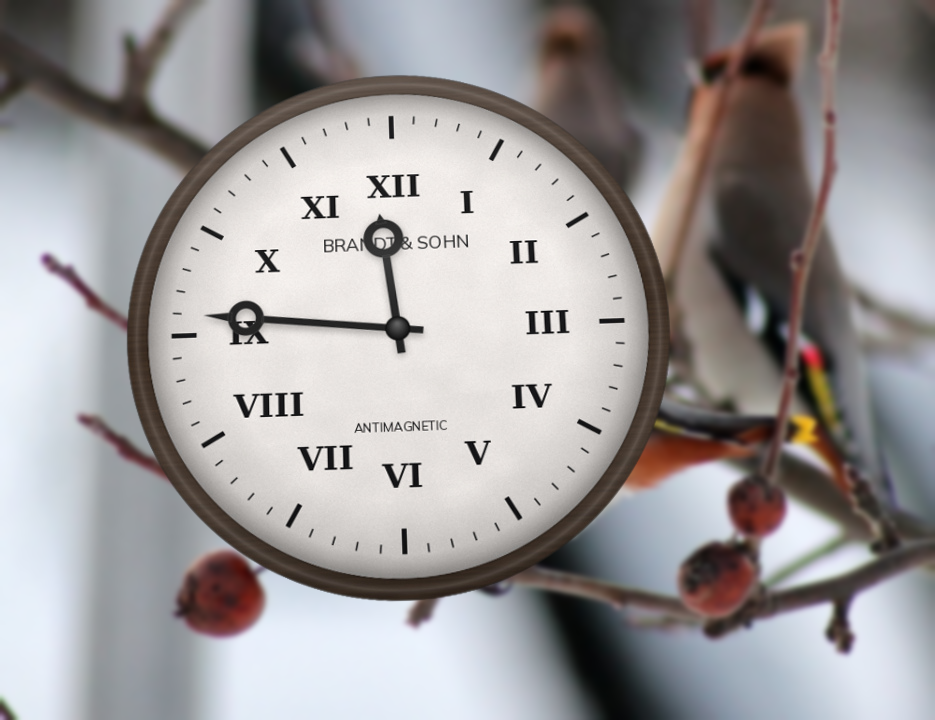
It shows 11h46
